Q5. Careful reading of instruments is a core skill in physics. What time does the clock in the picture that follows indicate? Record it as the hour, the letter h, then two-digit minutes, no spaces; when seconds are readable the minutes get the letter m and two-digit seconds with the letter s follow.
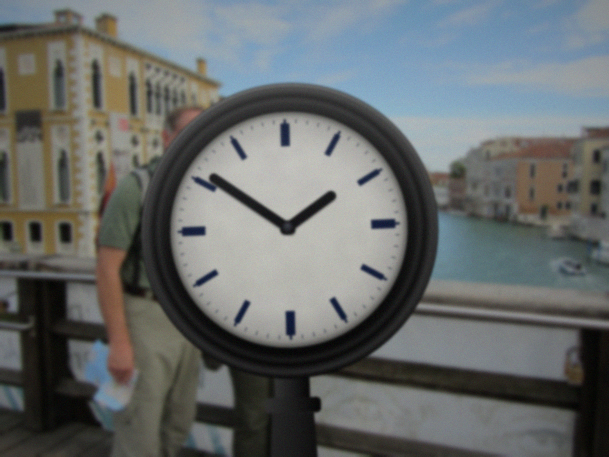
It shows 1h51
